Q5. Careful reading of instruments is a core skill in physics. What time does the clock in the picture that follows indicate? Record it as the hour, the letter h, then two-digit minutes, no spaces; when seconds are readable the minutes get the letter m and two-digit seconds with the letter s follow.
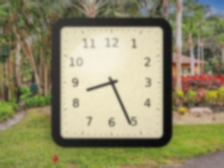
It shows 8h26
